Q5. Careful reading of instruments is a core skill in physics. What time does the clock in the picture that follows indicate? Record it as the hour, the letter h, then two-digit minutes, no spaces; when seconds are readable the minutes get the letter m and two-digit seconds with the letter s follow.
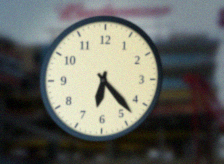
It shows 6h23
